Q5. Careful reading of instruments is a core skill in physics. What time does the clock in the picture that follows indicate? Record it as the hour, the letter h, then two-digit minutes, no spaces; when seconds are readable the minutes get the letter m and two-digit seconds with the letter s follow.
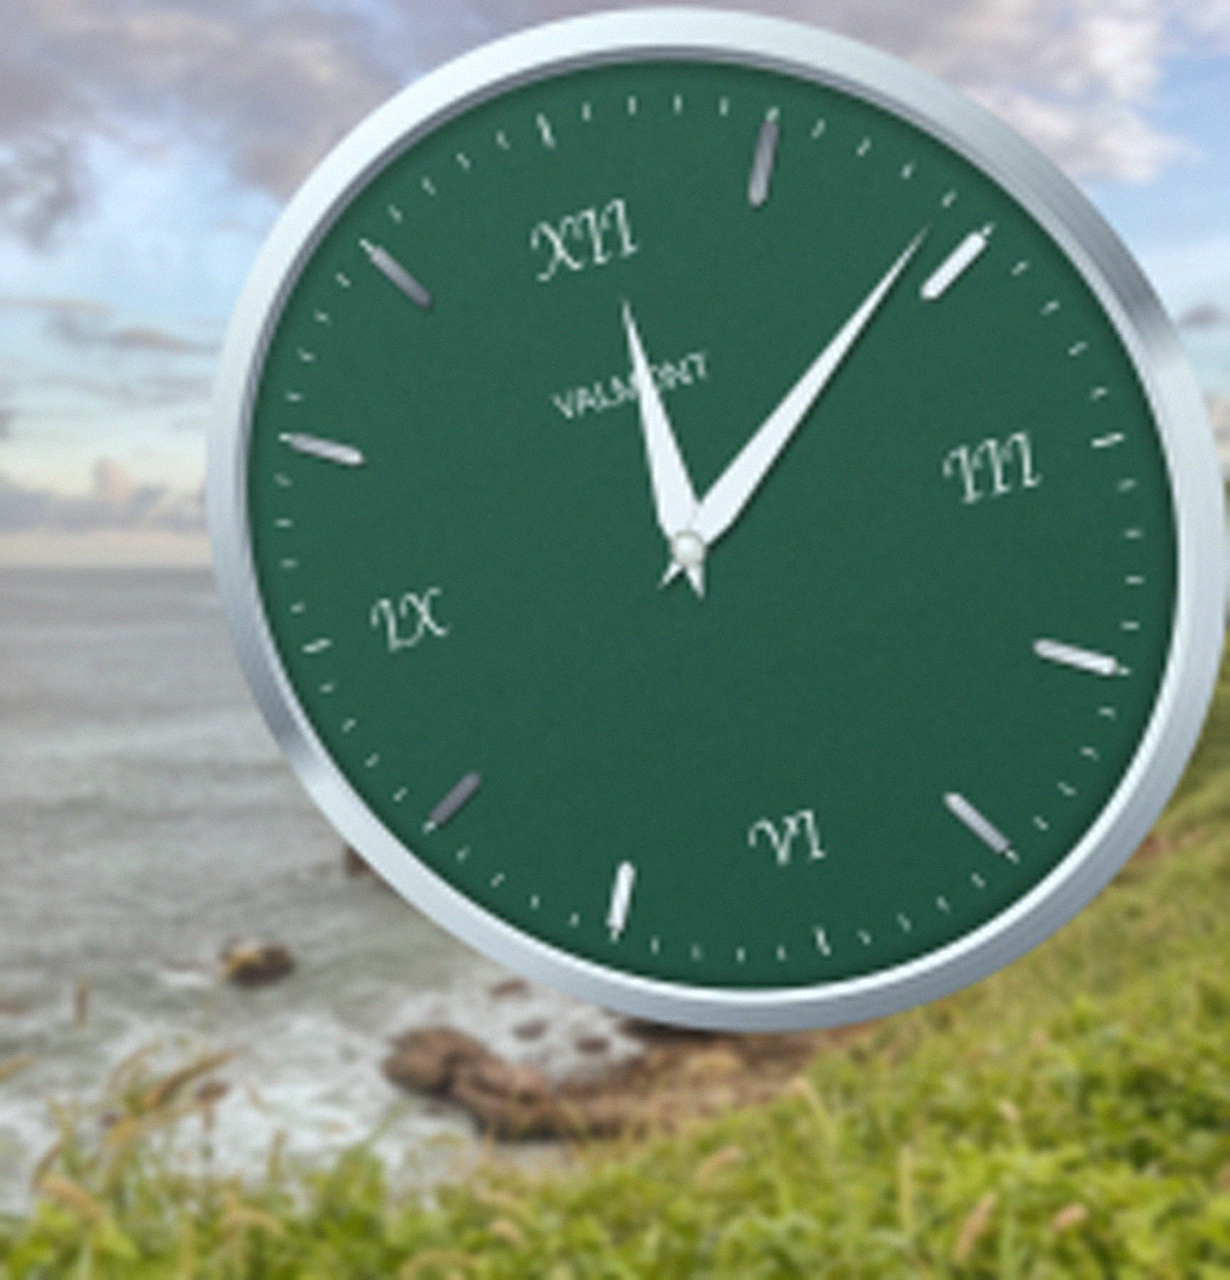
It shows 12h09
